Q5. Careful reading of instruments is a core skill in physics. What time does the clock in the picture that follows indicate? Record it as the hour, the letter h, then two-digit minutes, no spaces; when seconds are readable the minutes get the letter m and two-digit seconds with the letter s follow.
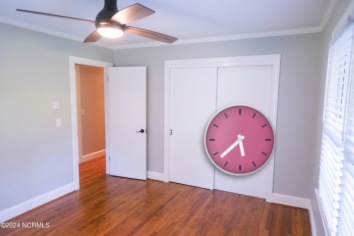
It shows 5h38
